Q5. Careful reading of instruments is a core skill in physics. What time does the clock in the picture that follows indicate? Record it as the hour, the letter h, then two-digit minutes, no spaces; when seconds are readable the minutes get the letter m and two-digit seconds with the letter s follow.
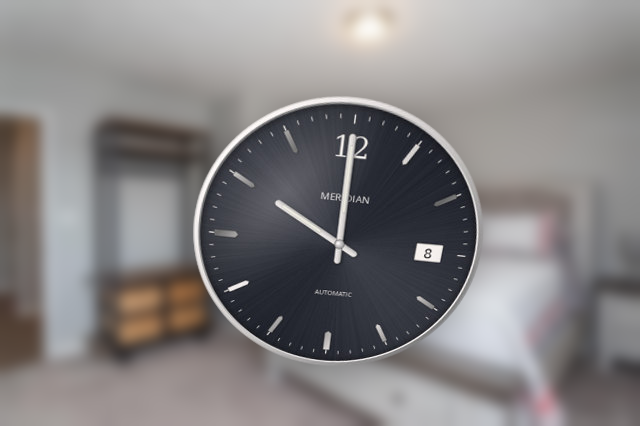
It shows 10h00
